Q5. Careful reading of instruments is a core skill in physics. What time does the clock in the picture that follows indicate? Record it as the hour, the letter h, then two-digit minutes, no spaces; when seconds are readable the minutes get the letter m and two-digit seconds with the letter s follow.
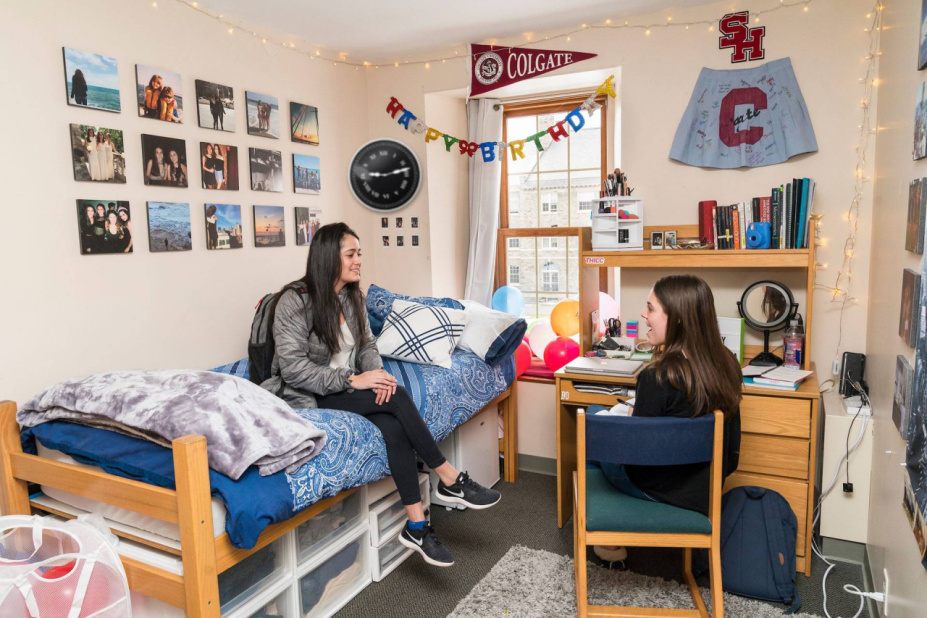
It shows 9h13
